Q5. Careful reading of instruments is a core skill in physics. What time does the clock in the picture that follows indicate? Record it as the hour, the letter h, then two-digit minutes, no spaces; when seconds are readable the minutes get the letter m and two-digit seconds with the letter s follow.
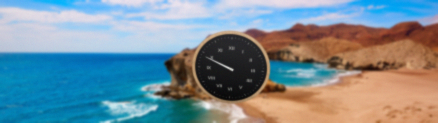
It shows 9h49
